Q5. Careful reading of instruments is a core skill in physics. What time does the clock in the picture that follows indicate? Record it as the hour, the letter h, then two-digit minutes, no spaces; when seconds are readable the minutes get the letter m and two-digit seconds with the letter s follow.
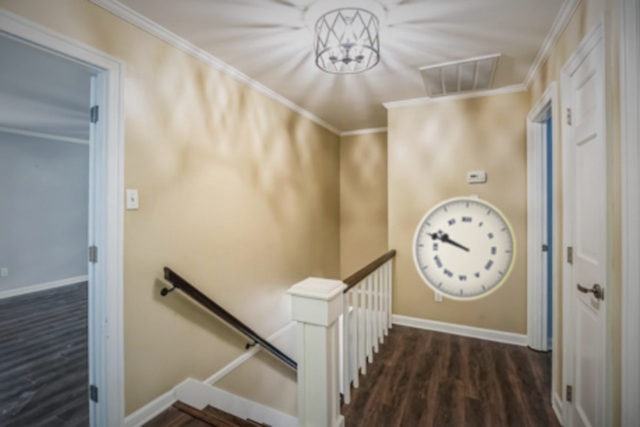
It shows 9h48
